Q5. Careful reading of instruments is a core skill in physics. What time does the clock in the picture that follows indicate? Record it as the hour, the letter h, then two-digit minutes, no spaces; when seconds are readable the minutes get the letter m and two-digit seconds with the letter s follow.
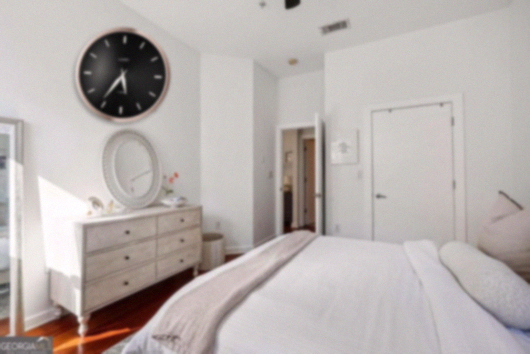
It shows 5h36
